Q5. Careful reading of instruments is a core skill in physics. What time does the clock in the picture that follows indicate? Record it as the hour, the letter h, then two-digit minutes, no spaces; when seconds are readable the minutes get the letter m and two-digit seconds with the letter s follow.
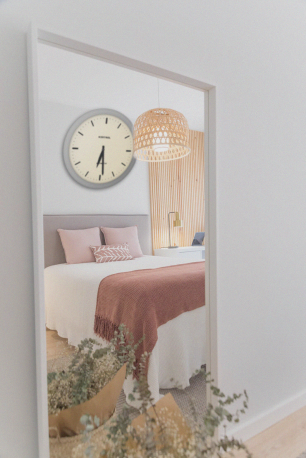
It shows 6h29
